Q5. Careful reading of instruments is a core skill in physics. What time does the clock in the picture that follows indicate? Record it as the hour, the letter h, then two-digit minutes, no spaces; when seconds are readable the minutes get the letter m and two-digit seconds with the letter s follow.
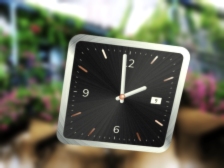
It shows 1h59
